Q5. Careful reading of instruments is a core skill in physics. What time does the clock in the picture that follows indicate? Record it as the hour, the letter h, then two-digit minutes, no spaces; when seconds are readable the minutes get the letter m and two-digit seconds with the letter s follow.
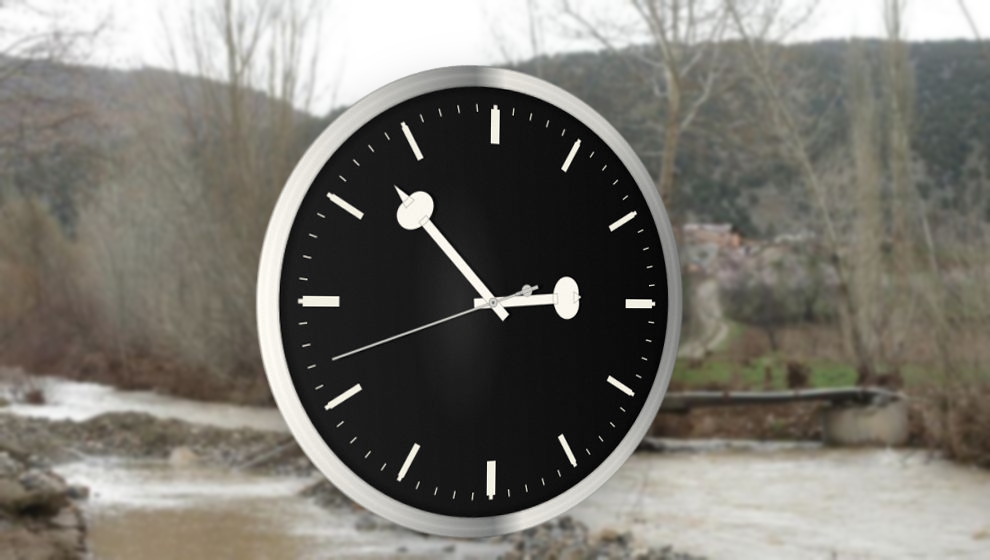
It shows 2h52m42s
